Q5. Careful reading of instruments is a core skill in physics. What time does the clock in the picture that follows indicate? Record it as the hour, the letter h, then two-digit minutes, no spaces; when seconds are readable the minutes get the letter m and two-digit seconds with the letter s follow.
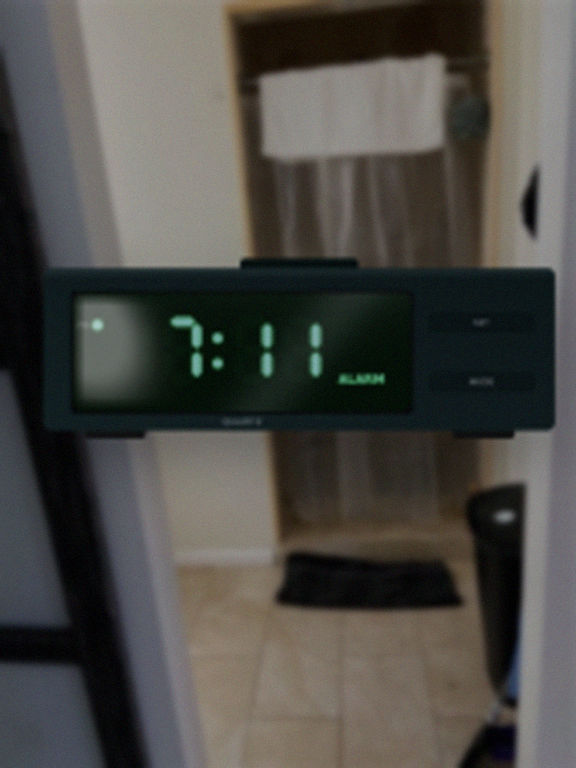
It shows 7h11
